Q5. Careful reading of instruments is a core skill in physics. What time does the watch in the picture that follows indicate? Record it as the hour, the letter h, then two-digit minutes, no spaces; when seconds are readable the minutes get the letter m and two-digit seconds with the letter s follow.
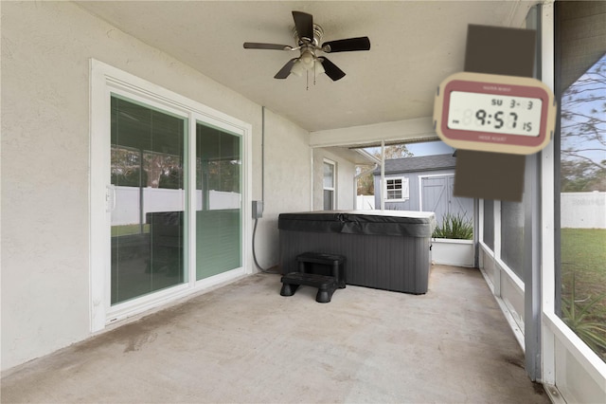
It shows 9h57
